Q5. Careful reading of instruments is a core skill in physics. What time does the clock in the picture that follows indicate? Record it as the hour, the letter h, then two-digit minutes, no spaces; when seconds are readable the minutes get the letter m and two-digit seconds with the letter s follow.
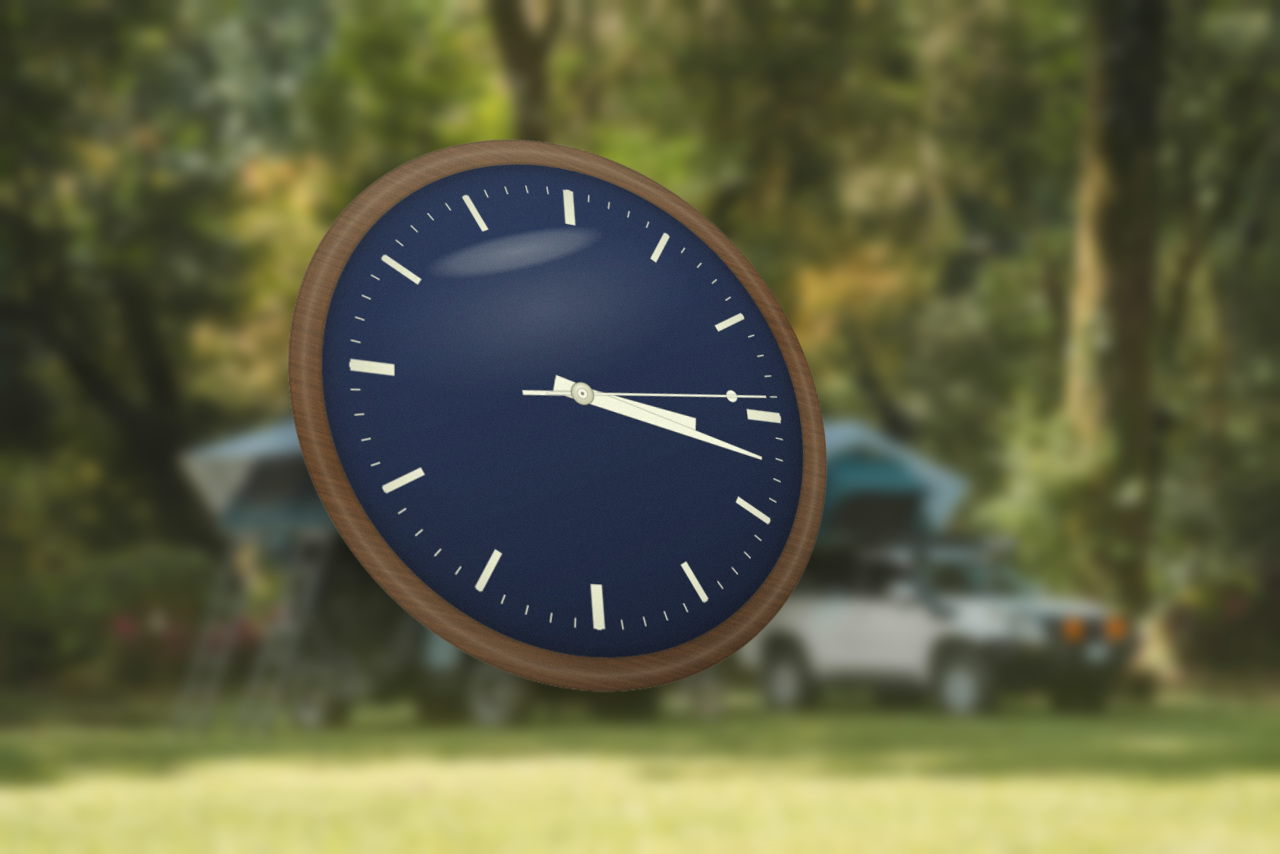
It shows 3h17m14s
